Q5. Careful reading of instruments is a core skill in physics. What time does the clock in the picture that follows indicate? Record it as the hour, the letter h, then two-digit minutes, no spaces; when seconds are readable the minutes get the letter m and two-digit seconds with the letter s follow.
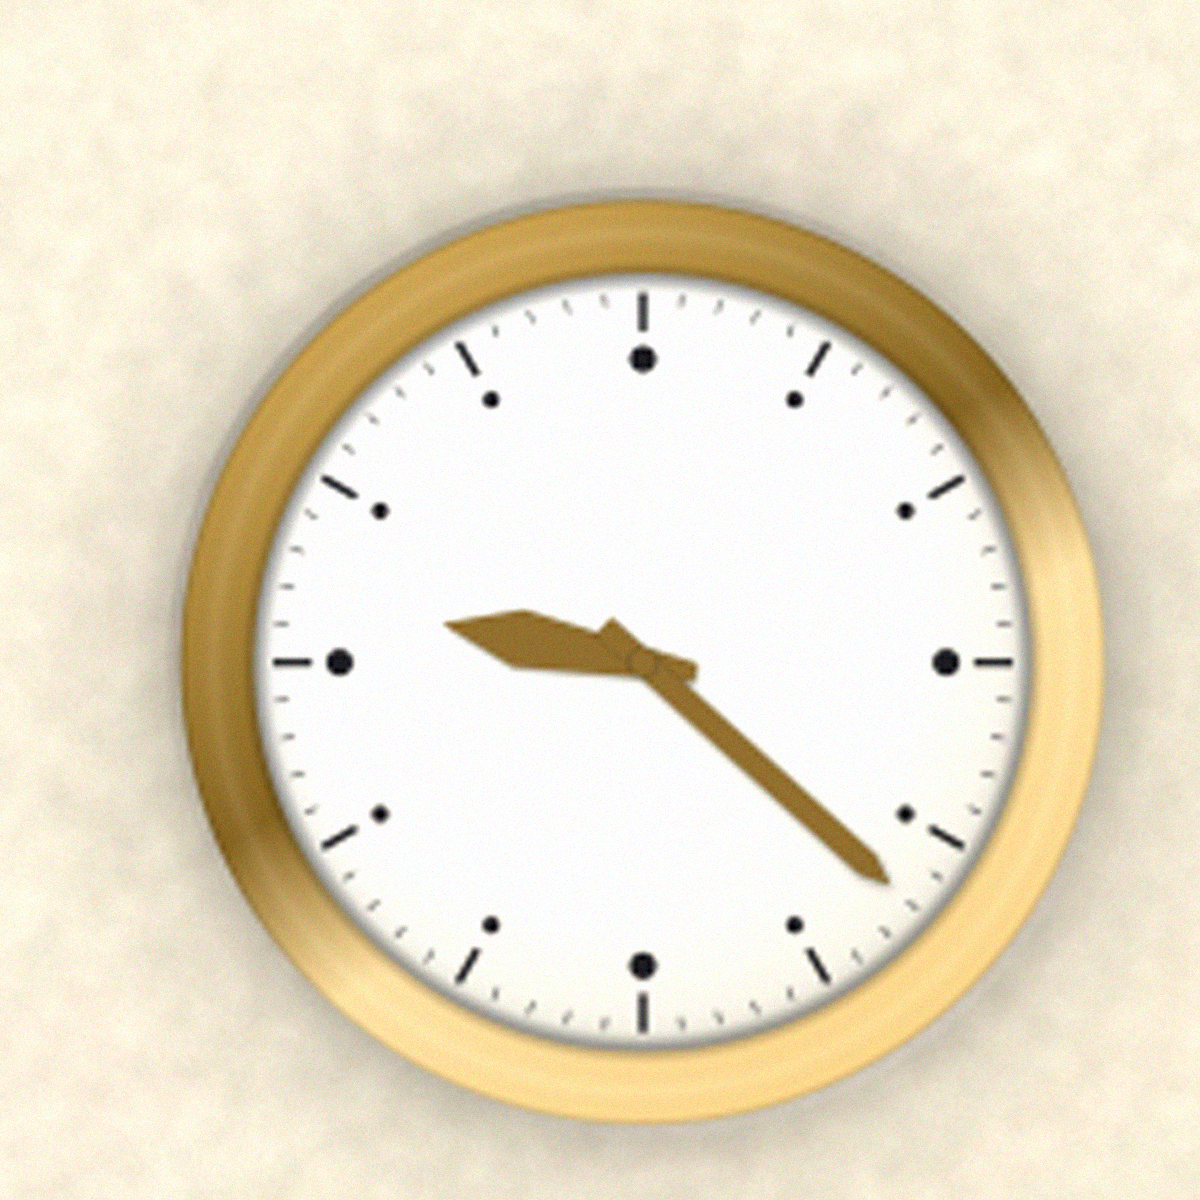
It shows 9h22
